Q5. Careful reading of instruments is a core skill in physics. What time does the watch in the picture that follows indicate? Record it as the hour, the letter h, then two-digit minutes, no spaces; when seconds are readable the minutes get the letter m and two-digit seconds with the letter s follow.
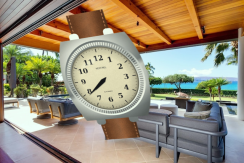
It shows 7h39
